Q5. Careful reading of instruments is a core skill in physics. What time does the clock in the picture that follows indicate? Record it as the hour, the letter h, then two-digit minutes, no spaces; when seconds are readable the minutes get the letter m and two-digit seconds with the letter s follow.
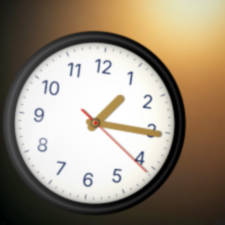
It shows 1h15m21s
